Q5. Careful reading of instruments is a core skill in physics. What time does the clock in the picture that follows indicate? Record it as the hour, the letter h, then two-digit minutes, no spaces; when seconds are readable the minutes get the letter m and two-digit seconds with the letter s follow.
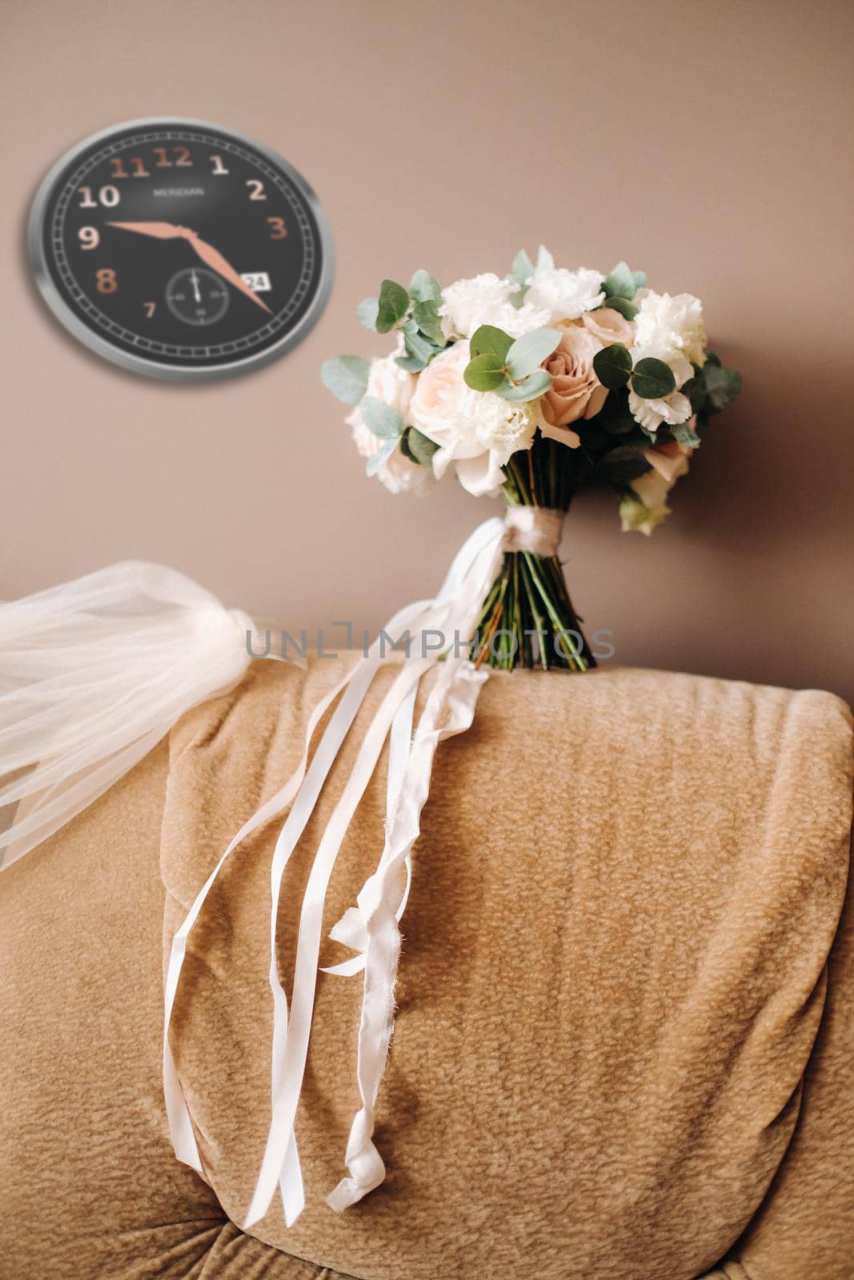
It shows 9h24
